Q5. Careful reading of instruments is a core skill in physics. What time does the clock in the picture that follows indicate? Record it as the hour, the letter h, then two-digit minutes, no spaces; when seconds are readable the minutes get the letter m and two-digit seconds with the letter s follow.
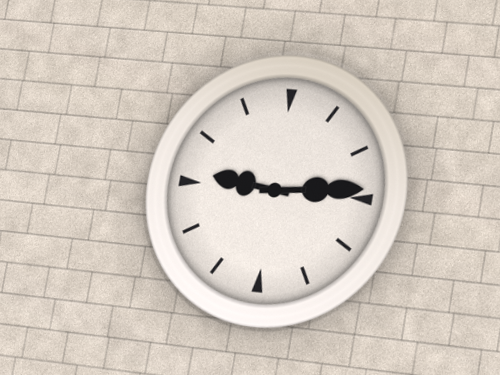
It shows 9h14
